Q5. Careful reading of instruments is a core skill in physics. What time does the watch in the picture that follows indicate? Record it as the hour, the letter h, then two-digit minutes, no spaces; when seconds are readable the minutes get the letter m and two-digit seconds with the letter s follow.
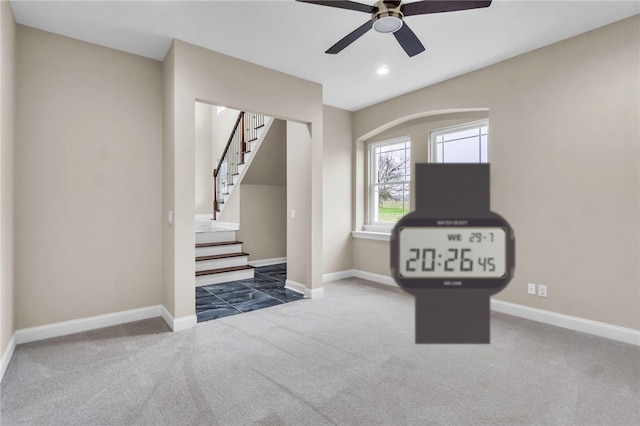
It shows 20h26m45s
